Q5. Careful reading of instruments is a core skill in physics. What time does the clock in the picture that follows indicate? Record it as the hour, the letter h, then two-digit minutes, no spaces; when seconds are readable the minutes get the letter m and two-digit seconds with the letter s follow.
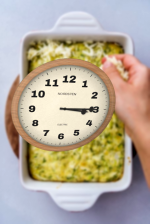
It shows 3h15
